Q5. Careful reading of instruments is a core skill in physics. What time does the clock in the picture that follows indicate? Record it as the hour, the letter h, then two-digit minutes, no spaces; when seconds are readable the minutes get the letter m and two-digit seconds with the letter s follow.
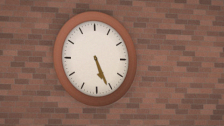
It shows 5h26
